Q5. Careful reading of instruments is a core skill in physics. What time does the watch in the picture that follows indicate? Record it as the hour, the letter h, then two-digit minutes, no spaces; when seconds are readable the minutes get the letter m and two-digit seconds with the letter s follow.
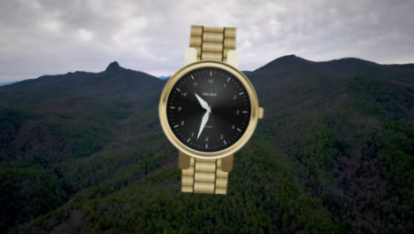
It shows 10h33
